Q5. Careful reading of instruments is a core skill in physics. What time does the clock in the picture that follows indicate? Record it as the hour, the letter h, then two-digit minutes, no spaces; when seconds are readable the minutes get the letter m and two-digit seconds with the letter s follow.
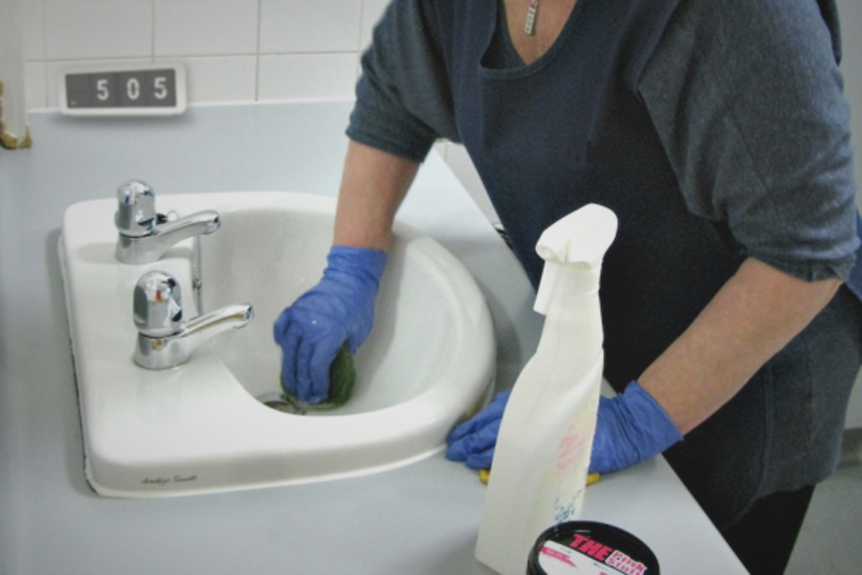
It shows 5h05
